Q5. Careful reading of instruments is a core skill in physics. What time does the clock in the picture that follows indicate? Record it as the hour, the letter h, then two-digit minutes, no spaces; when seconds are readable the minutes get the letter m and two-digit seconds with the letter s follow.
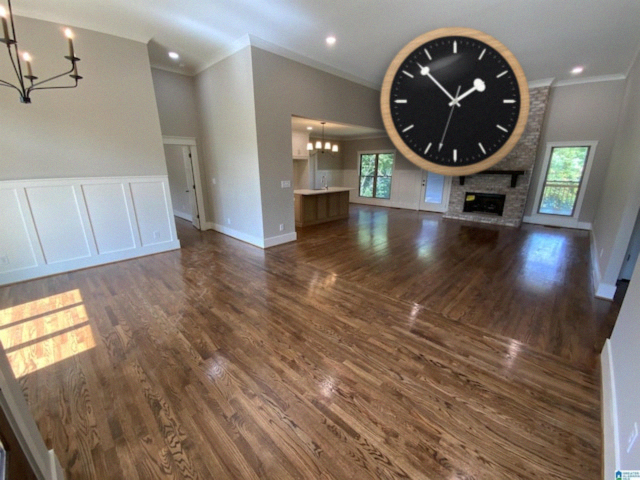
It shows 1h52m33s
